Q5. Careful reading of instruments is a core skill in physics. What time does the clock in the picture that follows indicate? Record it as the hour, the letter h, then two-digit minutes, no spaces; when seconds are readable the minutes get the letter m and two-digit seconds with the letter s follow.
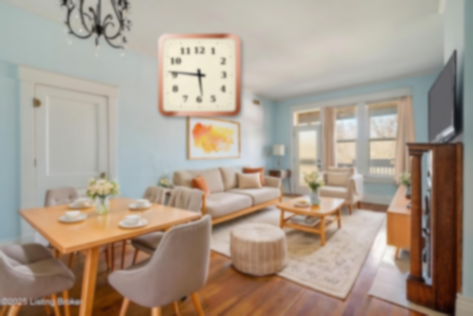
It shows 5h46
